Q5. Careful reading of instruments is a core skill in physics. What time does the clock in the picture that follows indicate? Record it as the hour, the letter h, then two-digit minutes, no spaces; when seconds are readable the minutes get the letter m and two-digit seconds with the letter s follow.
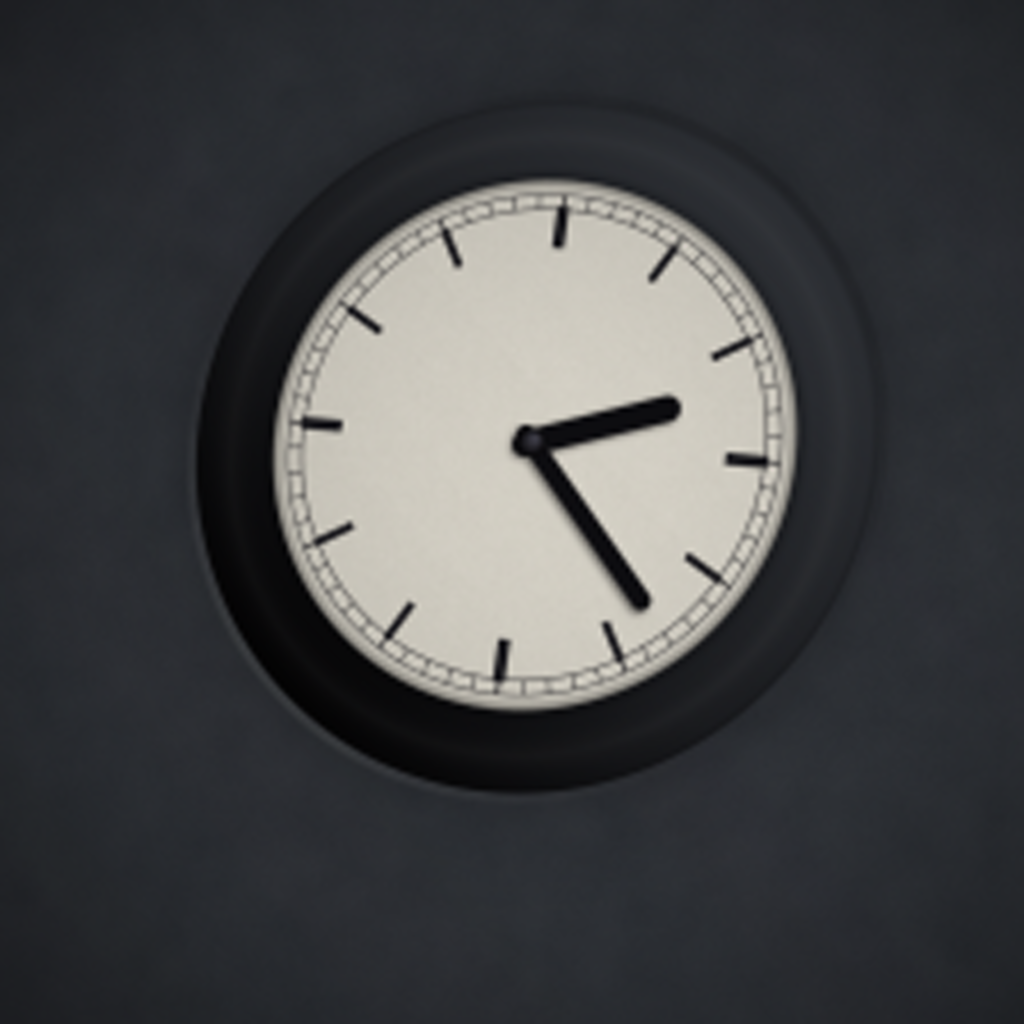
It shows 2h23
